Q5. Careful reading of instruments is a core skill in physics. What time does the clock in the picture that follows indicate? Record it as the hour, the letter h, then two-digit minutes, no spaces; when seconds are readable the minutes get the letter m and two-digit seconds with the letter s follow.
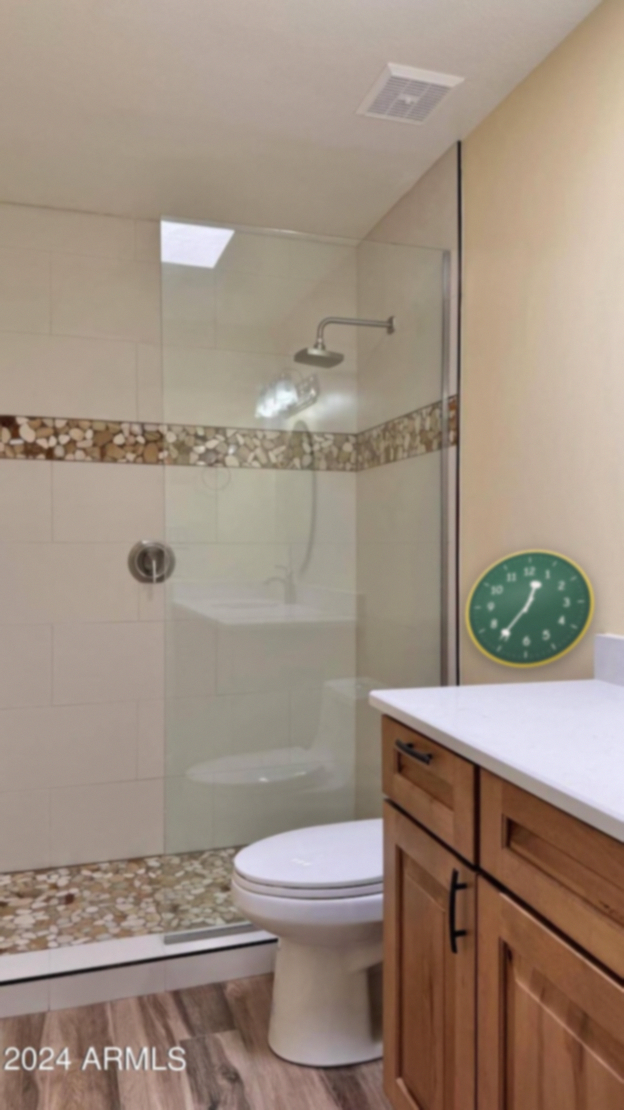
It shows 12h36
